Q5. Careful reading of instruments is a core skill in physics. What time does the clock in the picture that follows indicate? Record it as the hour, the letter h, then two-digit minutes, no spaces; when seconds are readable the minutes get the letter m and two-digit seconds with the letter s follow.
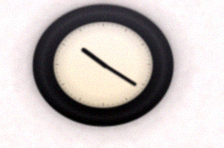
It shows 10h21
